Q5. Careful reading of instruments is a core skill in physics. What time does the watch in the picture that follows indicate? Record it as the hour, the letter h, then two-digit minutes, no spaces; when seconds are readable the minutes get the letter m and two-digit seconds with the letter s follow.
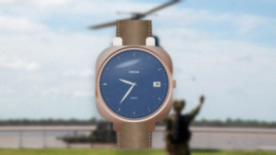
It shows 9h36
